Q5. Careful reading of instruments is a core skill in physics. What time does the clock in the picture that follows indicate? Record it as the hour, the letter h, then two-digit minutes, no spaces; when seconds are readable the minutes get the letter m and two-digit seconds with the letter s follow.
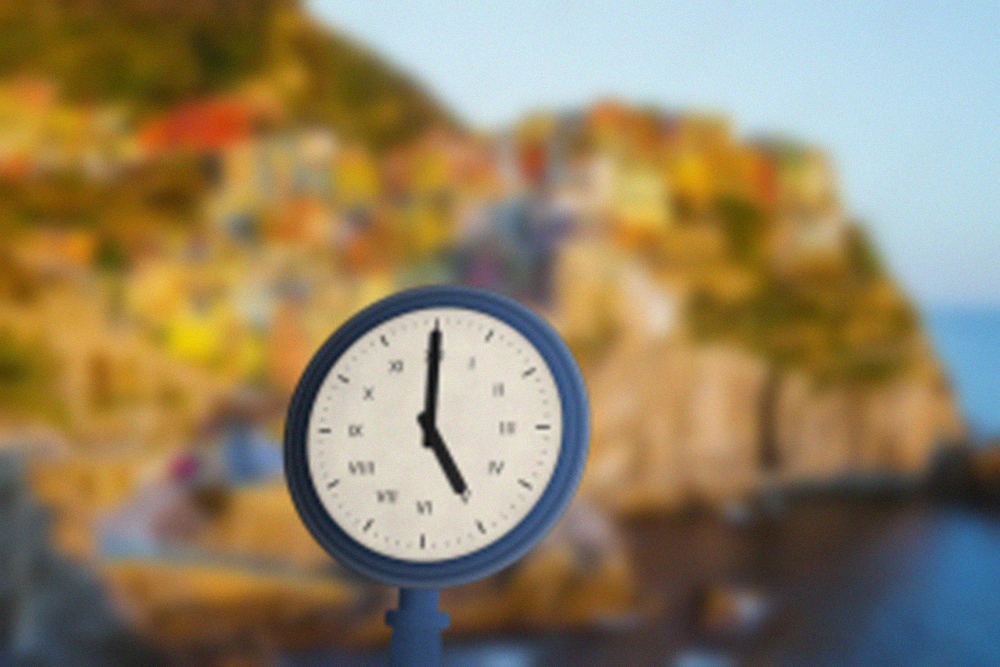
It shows 5h00
